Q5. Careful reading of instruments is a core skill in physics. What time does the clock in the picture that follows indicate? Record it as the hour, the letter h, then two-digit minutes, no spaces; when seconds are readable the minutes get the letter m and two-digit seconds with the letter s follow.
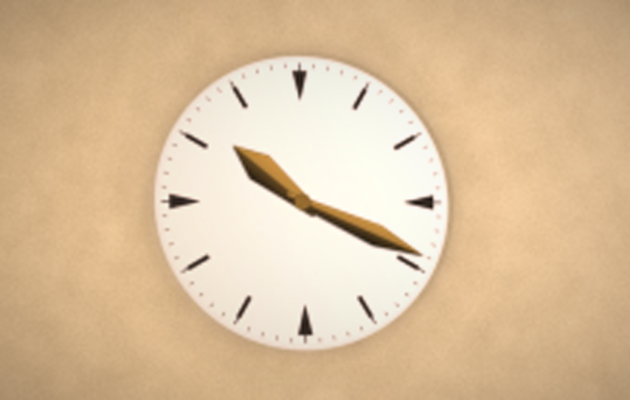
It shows 10h19
